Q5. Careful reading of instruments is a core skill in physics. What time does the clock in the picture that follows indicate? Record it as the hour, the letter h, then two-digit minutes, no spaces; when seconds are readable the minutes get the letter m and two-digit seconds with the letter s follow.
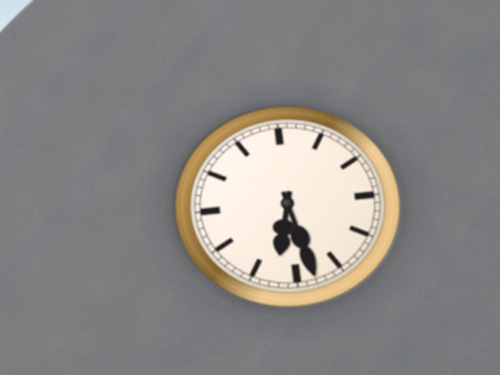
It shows 6h28
